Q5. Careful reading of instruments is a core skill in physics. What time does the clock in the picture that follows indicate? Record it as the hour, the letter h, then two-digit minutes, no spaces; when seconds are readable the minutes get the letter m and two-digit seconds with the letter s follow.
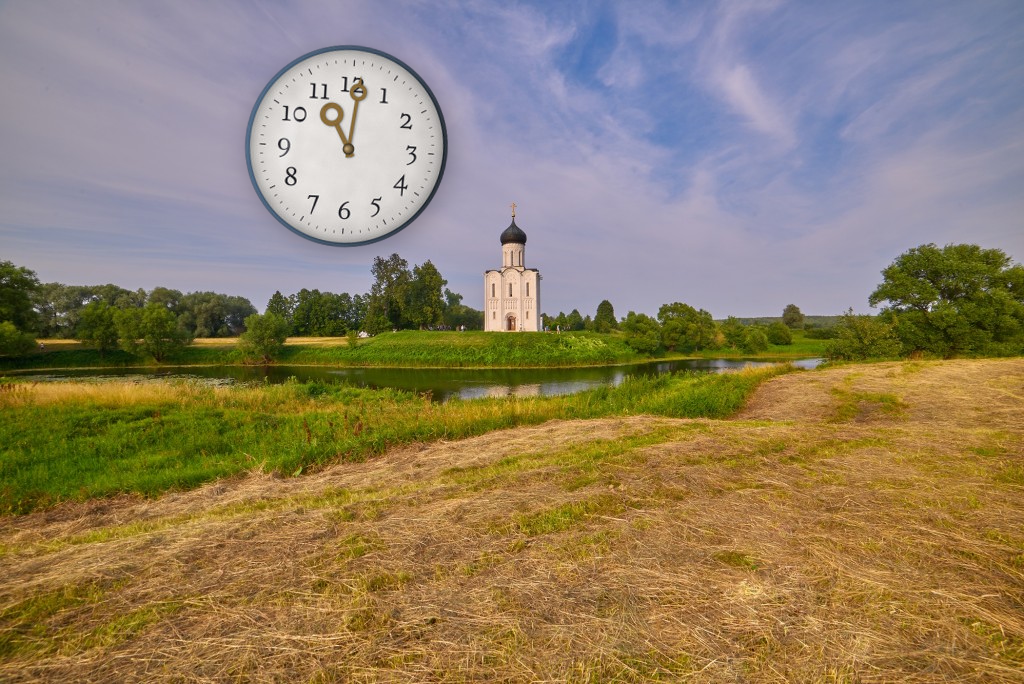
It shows 11h01
